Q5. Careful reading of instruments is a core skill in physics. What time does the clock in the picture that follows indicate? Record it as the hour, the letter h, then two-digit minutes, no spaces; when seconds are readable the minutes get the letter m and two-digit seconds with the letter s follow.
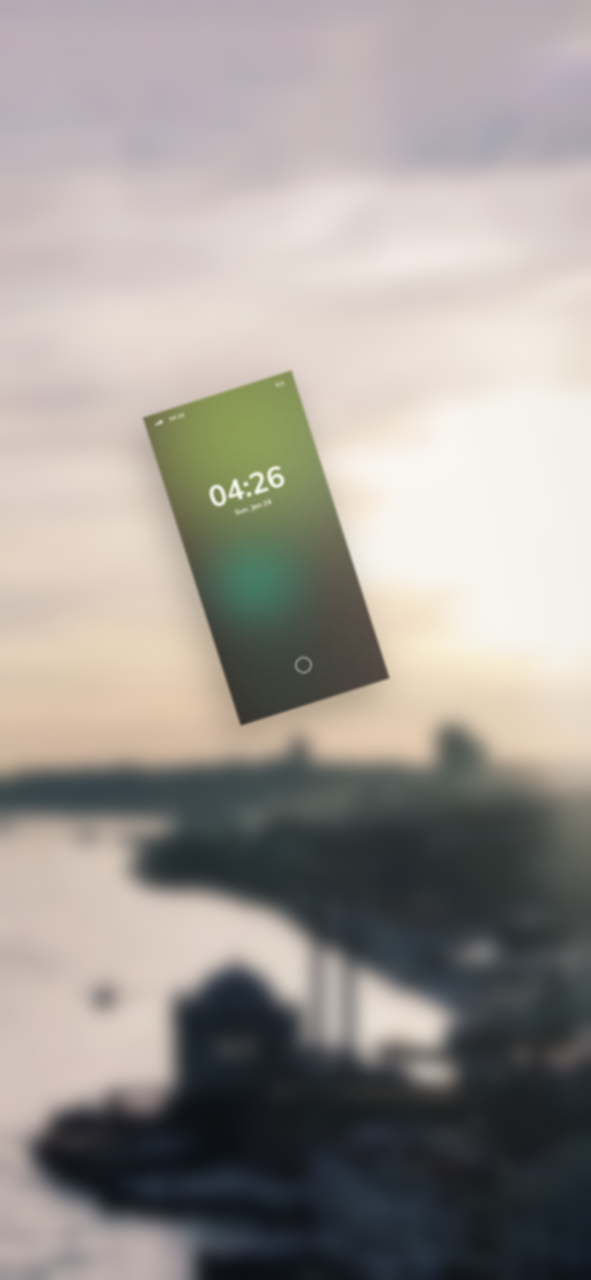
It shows 4h26
